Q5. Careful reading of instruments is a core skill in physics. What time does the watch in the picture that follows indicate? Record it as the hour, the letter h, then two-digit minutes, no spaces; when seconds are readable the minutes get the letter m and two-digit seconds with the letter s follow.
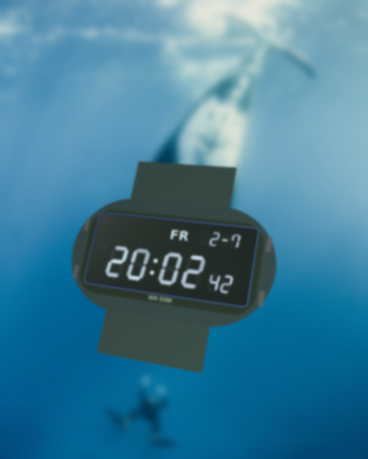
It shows 20h02m42s
